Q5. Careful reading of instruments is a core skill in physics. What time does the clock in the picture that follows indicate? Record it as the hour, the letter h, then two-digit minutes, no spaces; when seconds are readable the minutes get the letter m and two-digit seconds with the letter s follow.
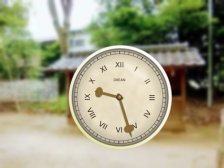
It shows 9h27
